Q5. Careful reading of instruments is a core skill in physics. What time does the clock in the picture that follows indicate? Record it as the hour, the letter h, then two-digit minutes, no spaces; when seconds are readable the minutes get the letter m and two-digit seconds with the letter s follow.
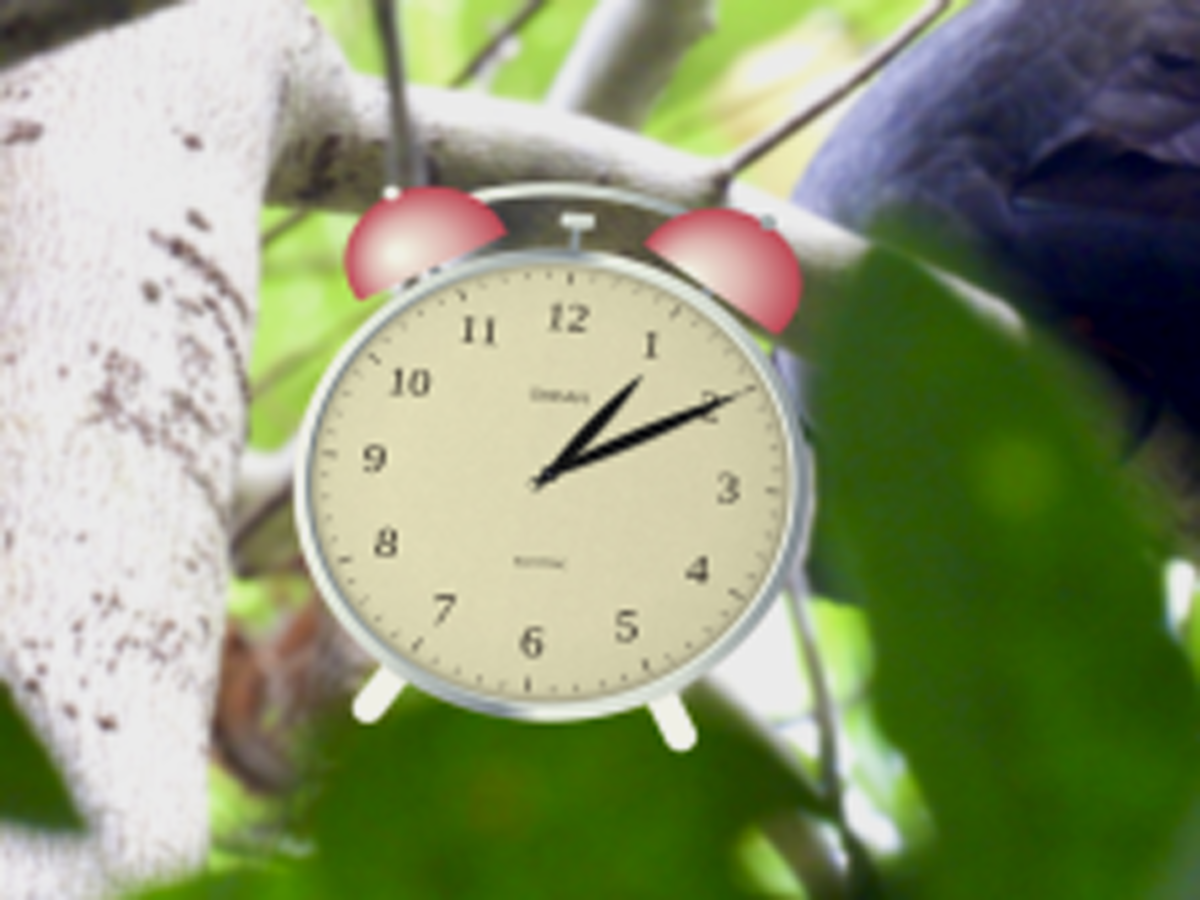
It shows 1h10
